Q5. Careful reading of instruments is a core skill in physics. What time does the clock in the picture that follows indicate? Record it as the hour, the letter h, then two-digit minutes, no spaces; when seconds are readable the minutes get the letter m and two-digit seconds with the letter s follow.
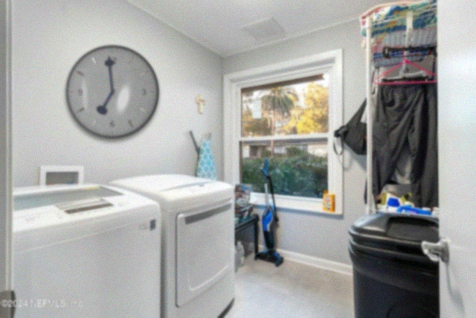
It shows 6h59
